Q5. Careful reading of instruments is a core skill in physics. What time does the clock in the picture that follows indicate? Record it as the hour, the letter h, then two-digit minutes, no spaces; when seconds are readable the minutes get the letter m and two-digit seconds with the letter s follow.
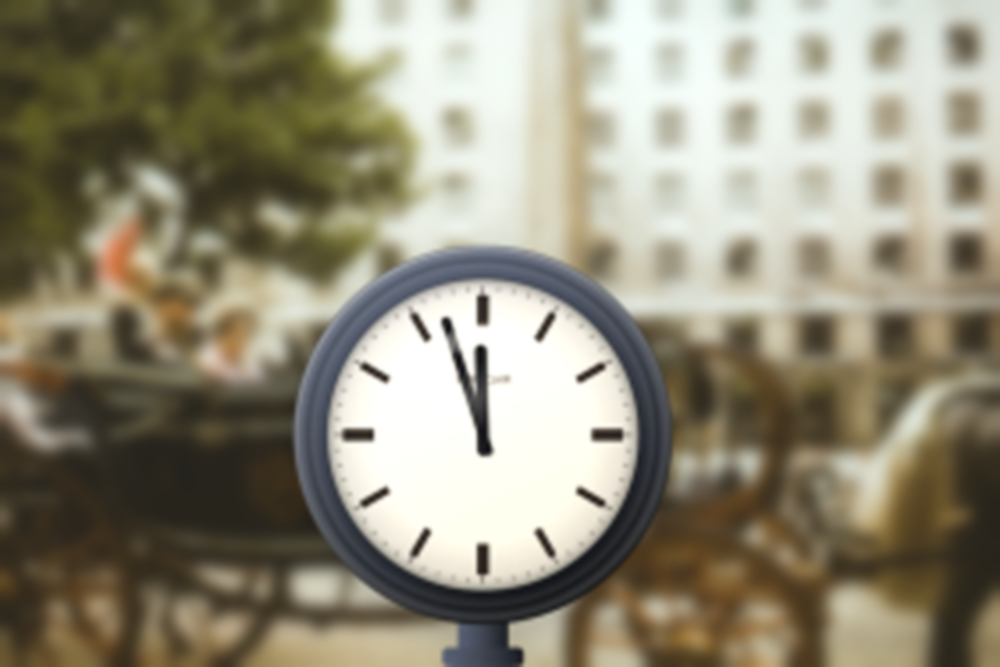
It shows 11h57
